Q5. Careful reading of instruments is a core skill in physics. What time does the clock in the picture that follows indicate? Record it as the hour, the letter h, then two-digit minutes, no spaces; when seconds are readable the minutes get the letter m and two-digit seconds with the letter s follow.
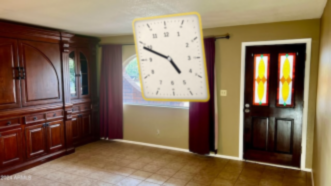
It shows 4h49
